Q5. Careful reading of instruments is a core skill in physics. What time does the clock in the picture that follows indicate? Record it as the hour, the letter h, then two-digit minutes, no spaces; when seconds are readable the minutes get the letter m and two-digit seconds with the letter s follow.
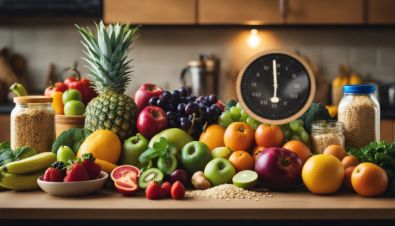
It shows 5h59
